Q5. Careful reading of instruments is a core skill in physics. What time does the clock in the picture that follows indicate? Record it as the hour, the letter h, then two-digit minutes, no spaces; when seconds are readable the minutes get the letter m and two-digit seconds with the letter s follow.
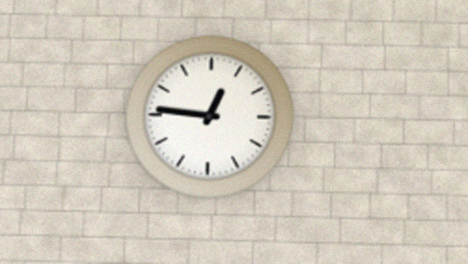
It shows 12h46
